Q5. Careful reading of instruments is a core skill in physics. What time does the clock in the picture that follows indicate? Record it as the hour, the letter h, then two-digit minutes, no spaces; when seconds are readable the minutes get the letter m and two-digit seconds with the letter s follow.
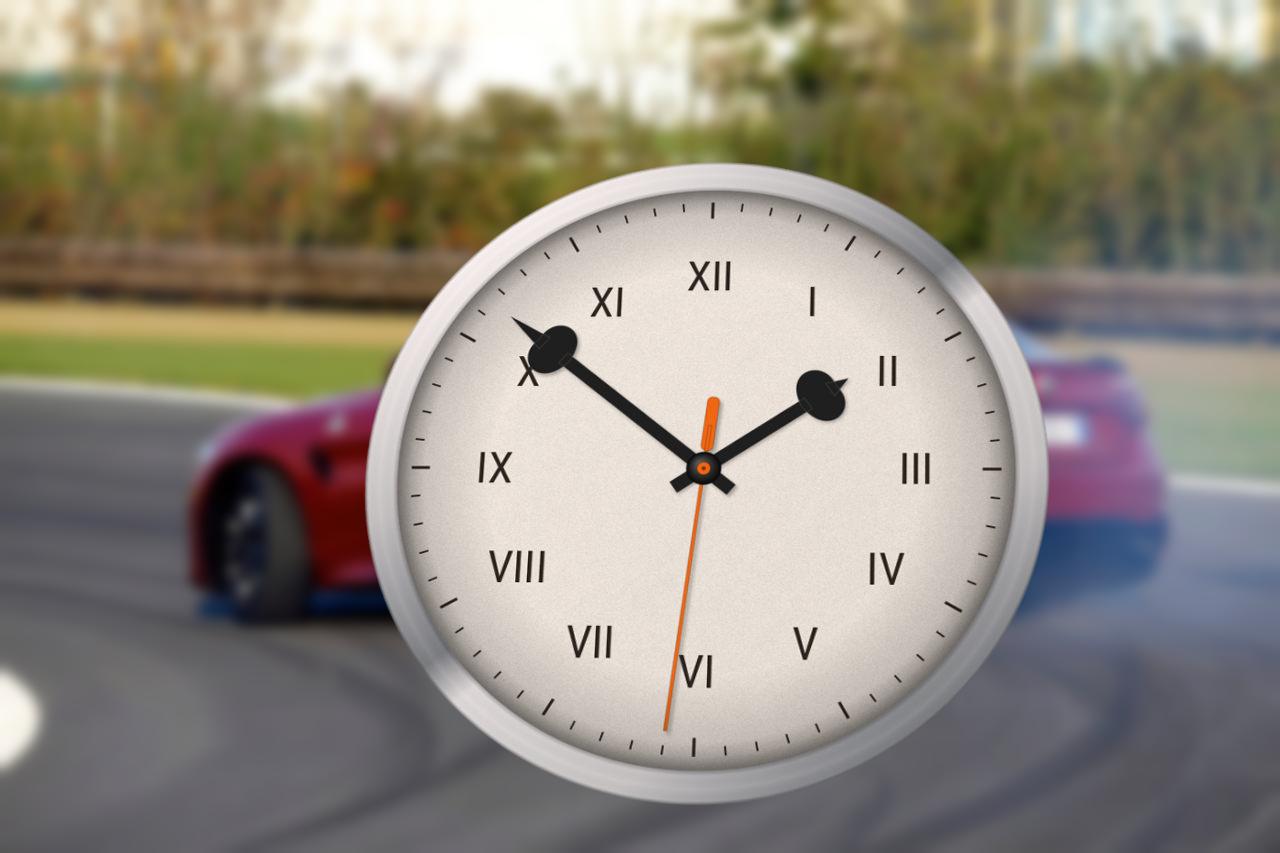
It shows 1h51m31s
